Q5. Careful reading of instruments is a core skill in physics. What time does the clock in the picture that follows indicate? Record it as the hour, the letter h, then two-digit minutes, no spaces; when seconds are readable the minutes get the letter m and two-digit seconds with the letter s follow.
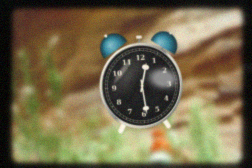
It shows 12h29
